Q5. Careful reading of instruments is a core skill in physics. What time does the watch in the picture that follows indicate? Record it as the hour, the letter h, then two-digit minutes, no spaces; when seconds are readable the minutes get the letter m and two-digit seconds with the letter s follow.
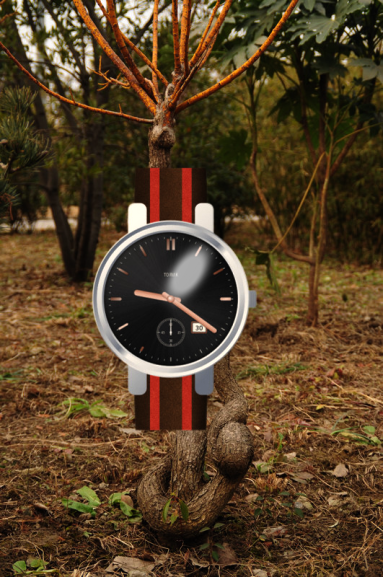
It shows 9h21
